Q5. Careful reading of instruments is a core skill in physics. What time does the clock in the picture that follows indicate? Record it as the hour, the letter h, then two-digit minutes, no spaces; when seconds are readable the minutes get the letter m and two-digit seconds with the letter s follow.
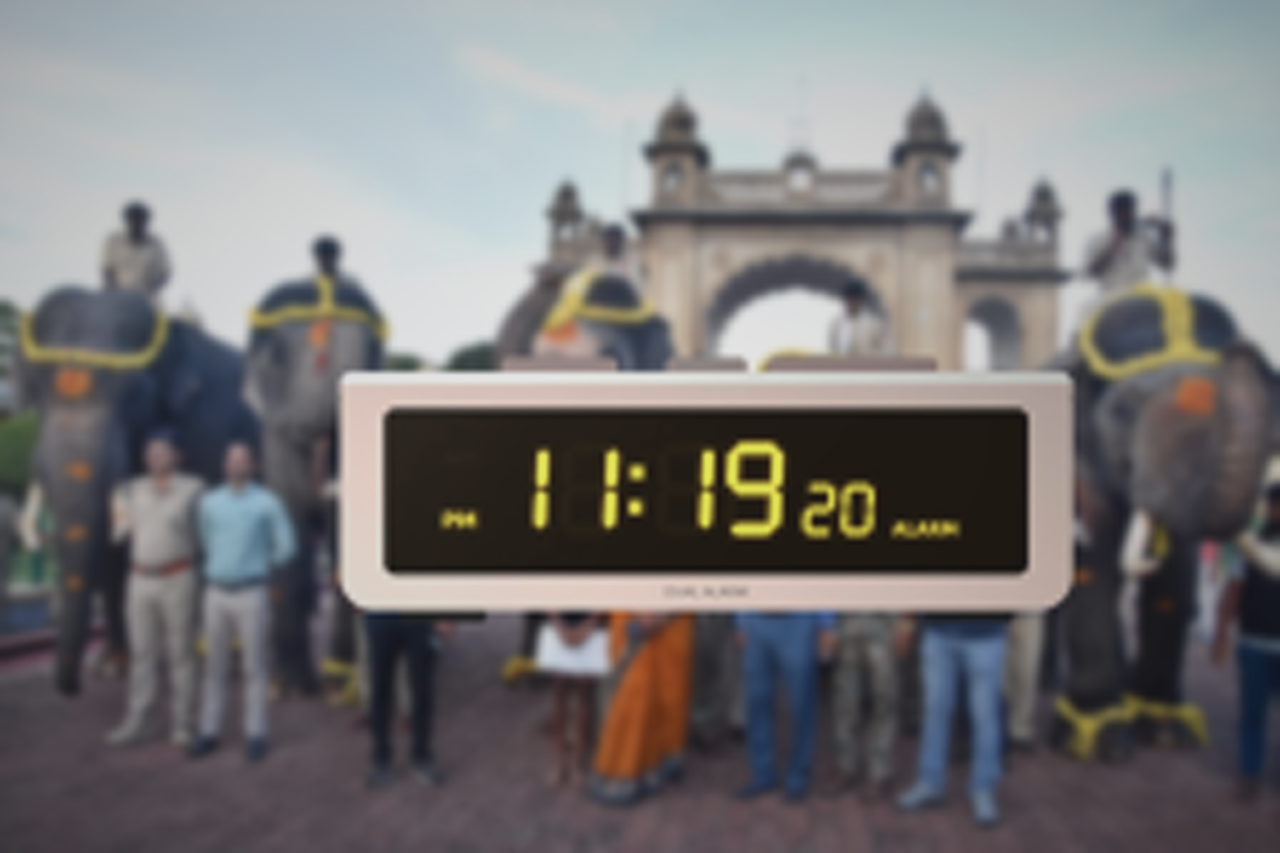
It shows 11h19m20s
